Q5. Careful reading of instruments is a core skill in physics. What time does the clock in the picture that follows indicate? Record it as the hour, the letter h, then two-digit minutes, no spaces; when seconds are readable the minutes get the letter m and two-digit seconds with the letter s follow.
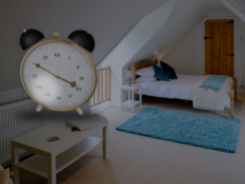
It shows 3h50
